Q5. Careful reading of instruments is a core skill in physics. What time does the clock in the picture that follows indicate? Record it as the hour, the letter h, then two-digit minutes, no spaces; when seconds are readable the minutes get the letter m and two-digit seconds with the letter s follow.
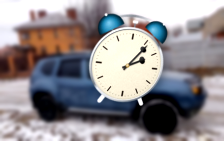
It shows 2h06
